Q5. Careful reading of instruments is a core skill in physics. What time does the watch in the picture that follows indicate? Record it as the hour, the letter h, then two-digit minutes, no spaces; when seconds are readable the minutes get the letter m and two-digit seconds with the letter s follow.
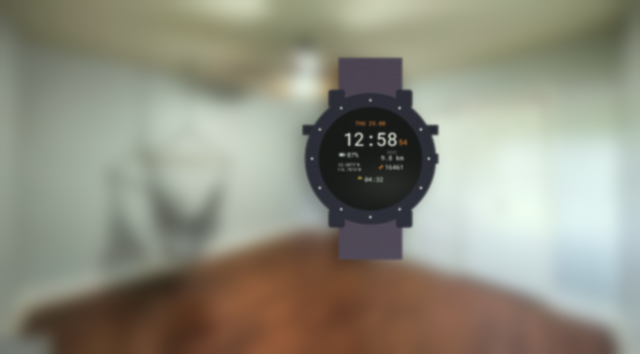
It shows 12h58
